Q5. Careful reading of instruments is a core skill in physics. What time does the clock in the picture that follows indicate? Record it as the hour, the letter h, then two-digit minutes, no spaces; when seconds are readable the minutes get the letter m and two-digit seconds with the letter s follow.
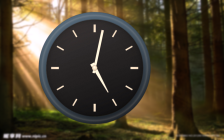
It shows 5h02
